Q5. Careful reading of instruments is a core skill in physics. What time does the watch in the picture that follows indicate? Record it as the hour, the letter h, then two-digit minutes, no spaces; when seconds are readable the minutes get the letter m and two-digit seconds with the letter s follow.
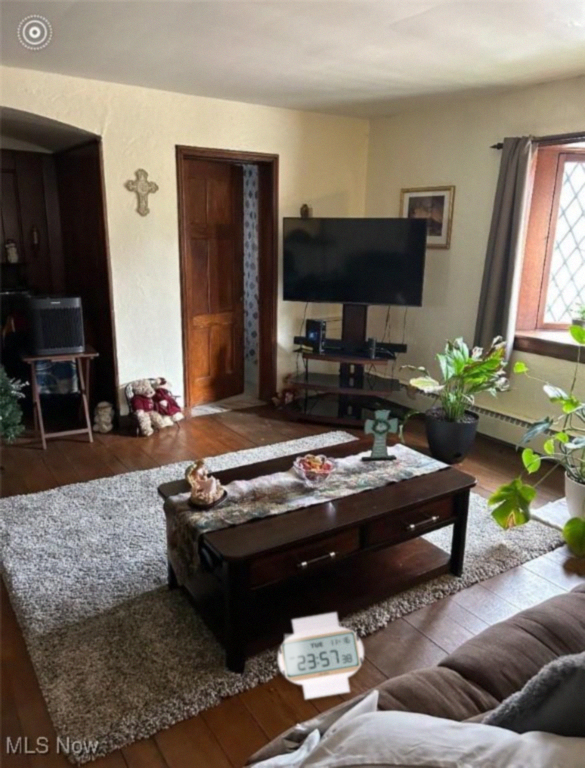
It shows 23h57
